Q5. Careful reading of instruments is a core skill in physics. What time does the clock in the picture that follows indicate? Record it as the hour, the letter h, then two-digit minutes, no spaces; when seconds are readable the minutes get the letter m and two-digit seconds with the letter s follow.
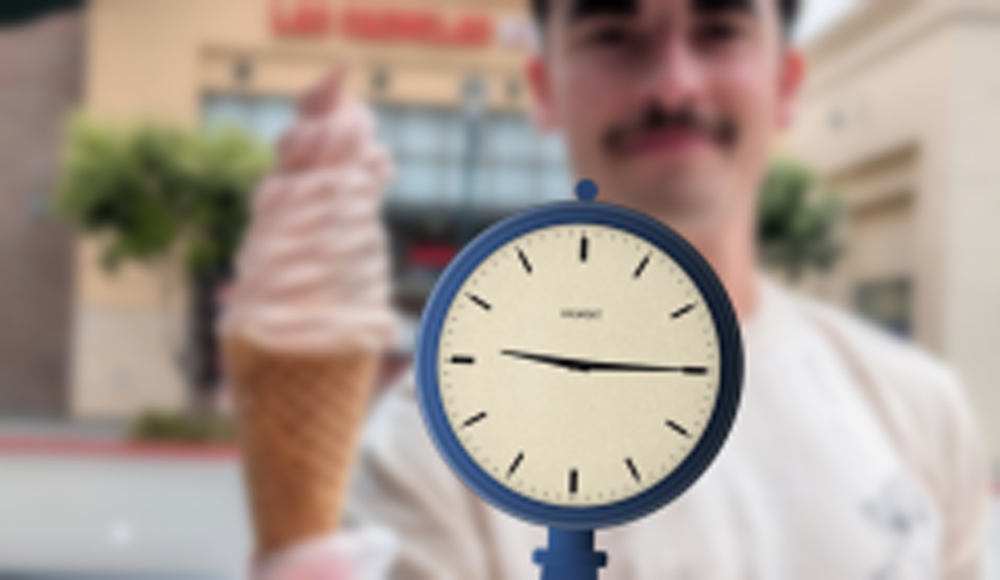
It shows 9h15
